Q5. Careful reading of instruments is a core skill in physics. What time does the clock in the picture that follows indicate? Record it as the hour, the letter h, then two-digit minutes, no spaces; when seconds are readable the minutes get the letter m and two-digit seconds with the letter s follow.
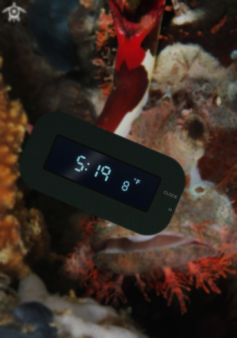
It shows 5h19
